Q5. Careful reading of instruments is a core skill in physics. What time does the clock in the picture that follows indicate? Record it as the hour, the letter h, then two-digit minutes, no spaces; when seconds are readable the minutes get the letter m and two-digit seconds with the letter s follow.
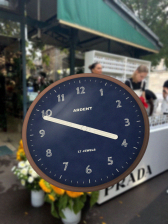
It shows 3h49
